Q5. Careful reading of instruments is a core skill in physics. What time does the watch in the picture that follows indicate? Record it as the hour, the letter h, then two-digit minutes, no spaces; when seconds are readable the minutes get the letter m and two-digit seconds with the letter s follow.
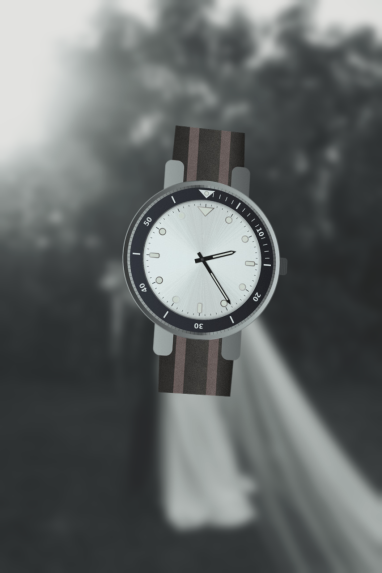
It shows 2h24
